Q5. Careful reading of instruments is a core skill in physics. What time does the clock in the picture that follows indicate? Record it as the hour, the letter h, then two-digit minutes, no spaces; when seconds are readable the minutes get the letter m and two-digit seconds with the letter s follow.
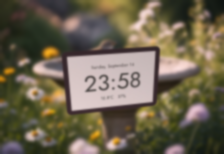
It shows 23h58
